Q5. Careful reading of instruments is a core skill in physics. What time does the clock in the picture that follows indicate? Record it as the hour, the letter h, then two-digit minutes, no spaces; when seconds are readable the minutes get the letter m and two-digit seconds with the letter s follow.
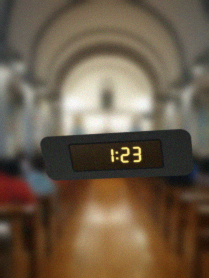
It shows 1h23
